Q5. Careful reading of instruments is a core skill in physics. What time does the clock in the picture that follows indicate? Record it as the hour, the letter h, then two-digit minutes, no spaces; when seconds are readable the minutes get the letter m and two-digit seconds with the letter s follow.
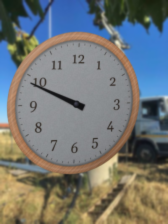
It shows 9h49
